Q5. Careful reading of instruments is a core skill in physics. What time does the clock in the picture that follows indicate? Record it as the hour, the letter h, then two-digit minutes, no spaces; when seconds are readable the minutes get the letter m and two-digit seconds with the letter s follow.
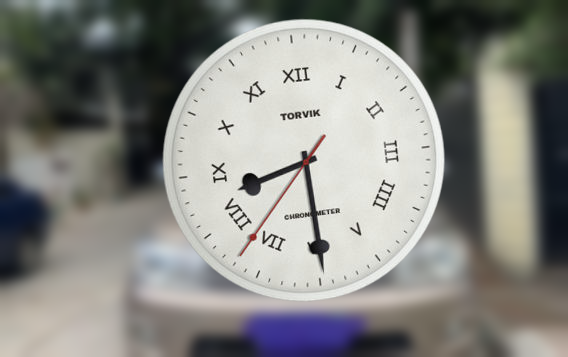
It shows 8h29m37s
